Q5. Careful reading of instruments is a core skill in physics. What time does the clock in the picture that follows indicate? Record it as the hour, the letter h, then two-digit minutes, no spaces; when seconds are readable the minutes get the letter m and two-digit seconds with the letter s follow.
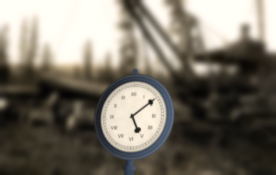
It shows 5h09
